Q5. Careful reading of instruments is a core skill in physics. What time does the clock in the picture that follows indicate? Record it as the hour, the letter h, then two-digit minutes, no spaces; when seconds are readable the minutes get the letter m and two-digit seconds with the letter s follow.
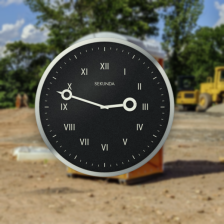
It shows 2h48
